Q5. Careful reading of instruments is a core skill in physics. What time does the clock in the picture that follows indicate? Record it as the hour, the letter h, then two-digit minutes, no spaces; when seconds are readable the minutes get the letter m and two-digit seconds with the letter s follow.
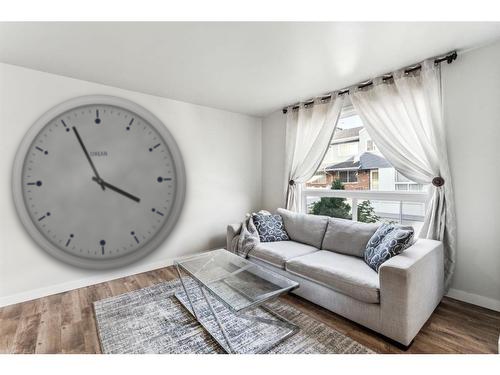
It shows 3h56
